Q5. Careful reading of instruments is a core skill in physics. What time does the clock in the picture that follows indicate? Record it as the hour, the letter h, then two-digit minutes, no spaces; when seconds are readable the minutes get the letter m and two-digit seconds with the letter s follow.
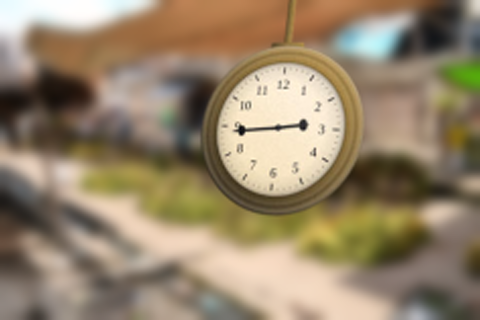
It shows 2h44
